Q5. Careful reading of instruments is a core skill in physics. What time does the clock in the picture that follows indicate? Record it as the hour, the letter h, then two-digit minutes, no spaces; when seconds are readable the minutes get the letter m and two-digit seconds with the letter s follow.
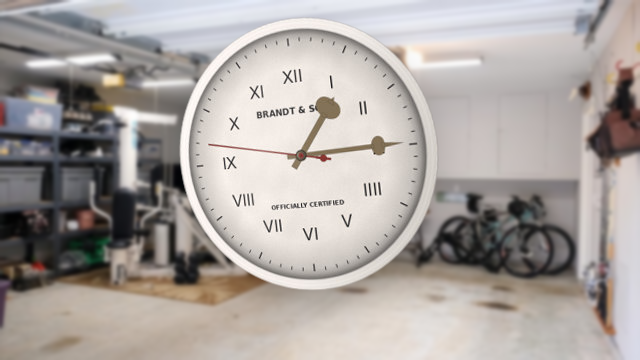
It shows 1h14m47s
